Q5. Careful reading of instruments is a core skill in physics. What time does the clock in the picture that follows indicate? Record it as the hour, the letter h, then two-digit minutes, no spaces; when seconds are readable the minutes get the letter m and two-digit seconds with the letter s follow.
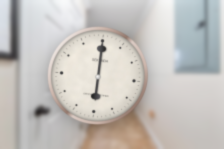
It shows 6h00
